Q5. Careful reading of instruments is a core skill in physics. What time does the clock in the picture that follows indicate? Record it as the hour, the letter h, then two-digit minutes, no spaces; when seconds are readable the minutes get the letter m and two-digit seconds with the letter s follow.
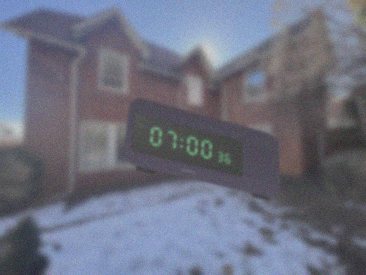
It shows 7h00
